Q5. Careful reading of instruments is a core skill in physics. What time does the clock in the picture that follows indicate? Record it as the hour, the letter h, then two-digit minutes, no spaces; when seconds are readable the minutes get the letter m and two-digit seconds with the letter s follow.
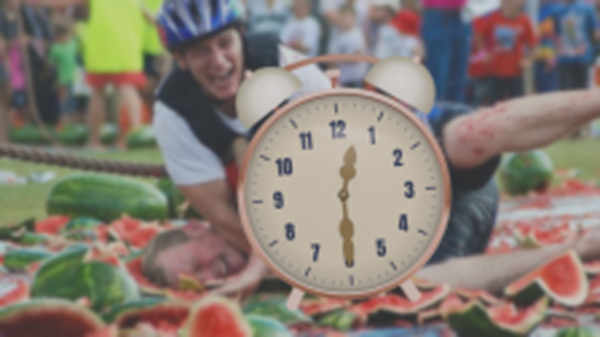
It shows 12h30
